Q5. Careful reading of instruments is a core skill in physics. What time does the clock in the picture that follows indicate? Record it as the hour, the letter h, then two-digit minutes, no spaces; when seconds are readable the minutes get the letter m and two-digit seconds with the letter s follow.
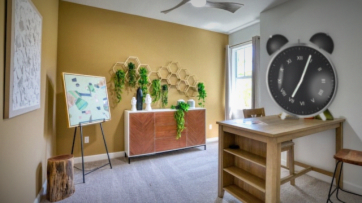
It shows 7h04
